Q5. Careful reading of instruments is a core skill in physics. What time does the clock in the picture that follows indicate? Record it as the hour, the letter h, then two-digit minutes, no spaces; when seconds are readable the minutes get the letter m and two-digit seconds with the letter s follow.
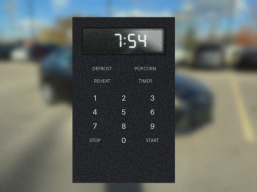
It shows 7h54
